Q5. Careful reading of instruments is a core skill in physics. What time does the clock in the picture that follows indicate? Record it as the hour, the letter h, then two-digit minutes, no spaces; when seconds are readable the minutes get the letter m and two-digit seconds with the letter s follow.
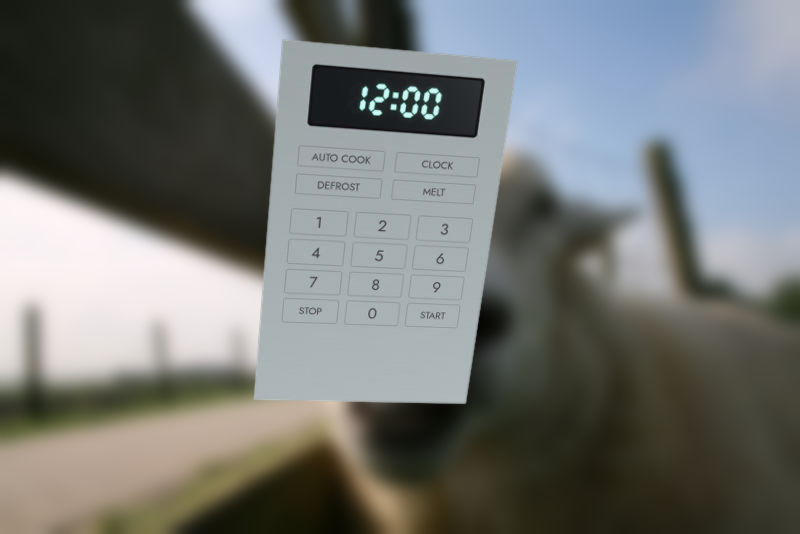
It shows 12h00
